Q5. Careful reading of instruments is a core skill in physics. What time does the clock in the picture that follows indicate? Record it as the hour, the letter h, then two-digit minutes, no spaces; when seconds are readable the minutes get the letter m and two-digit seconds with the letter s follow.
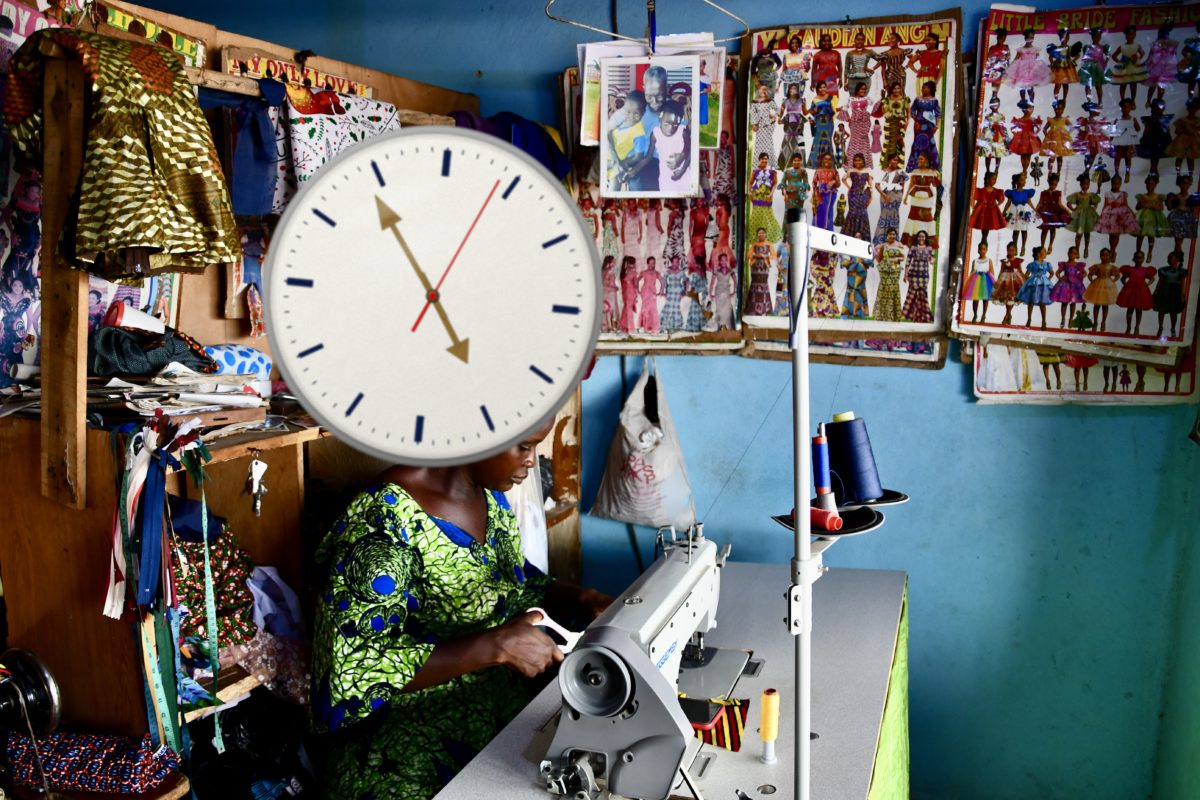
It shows 4h54m04s
